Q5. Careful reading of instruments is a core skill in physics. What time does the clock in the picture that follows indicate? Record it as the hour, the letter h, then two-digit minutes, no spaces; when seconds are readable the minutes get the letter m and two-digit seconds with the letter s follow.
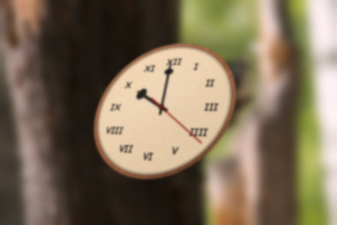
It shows 9h59m21s
